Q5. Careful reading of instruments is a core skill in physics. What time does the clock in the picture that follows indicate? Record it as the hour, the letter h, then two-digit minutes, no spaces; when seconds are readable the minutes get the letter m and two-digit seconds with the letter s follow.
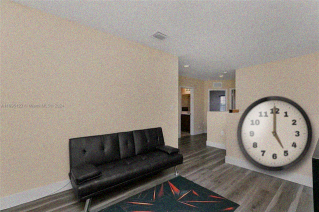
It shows 5h00
